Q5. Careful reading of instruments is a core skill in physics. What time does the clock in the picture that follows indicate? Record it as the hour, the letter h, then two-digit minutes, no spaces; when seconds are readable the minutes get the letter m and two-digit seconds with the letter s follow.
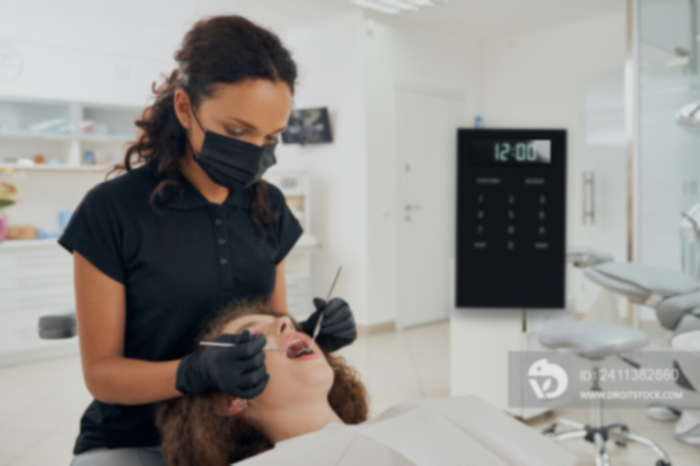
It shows 12h00
